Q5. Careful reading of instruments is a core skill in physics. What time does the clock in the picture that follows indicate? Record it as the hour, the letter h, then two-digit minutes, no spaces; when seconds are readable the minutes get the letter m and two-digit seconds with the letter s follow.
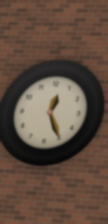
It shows 12h25
